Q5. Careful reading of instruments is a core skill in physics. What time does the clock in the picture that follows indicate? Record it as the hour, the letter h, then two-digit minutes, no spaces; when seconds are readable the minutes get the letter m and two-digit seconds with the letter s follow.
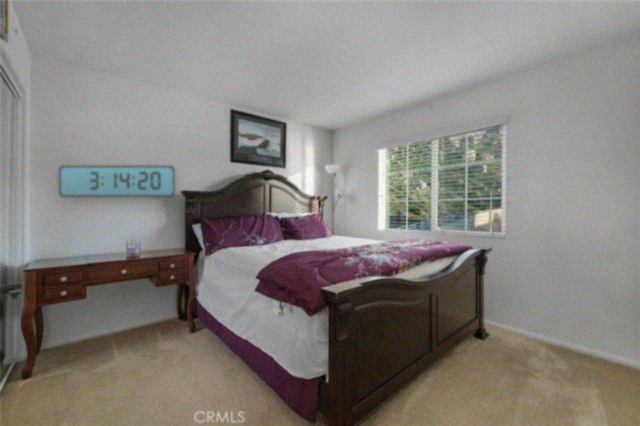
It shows 3h14m20s
